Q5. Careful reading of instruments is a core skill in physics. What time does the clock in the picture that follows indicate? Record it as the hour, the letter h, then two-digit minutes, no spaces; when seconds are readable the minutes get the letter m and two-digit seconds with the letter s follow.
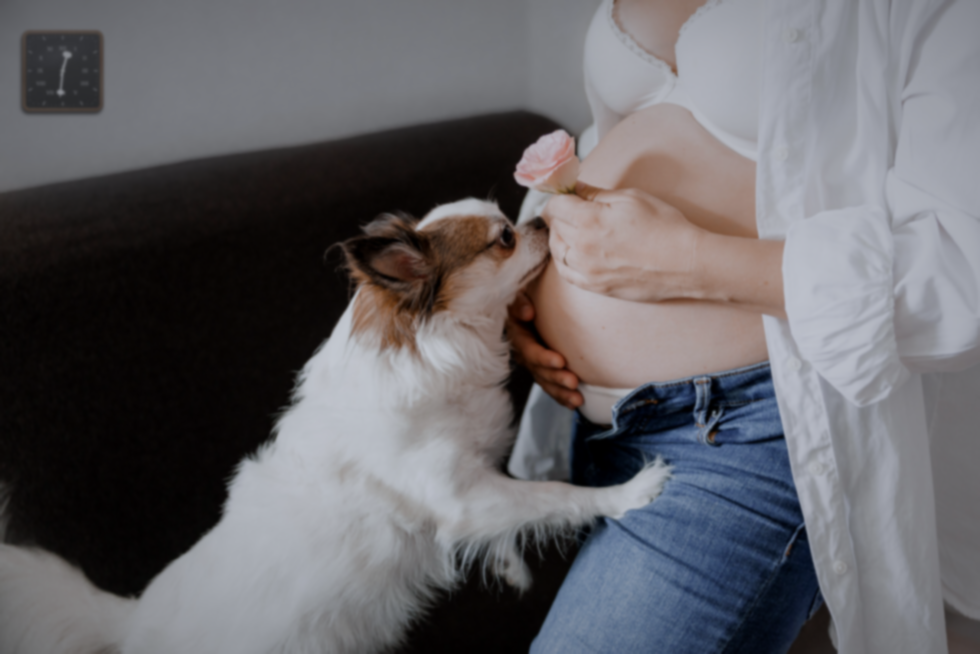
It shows 12h31
